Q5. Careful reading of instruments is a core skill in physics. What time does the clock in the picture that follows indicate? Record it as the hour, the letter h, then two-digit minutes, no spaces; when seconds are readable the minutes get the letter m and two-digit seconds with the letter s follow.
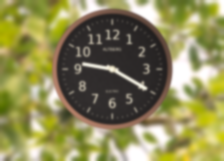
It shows 9h20
